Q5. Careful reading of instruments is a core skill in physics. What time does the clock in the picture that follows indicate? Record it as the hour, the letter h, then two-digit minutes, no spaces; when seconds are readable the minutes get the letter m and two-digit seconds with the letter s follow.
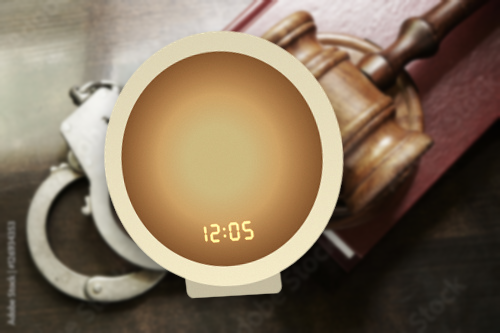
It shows 12h05
